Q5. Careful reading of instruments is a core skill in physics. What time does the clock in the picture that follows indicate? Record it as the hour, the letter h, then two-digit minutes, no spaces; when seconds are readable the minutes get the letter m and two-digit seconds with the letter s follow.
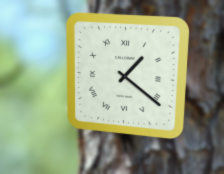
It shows 1h21
